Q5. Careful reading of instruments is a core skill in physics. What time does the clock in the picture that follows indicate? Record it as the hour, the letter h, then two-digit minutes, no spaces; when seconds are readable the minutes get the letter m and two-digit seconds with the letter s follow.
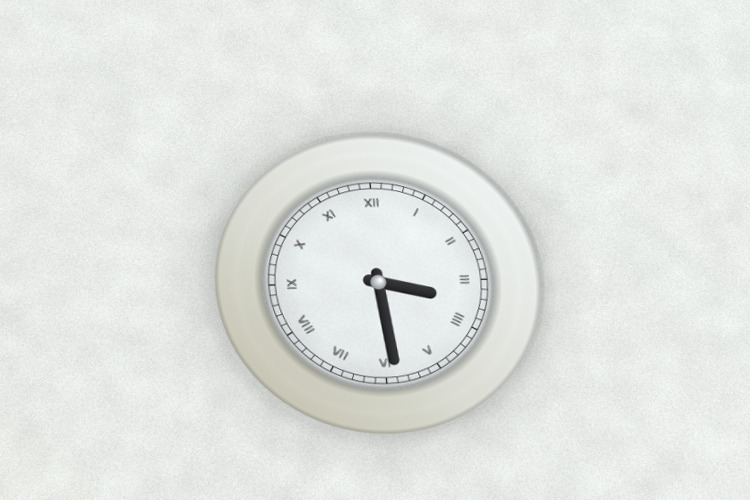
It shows 3h29
